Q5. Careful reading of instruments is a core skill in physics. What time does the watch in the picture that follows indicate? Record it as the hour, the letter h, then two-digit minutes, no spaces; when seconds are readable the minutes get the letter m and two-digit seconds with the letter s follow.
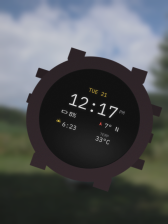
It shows 12h17
